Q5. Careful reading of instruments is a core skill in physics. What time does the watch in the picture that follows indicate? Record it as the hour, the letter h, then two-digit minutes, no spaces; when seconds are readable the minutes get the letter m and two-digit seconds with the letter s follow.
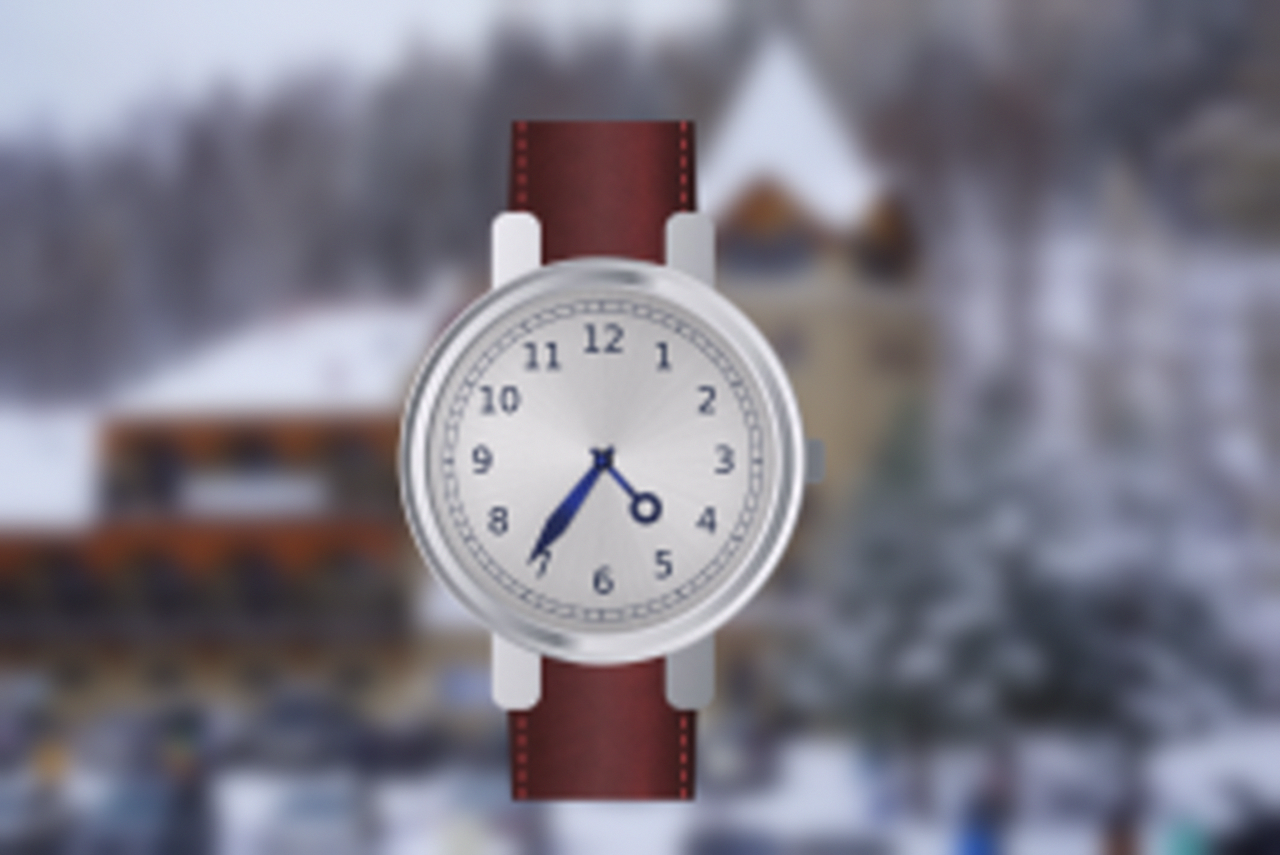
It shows 4h36
